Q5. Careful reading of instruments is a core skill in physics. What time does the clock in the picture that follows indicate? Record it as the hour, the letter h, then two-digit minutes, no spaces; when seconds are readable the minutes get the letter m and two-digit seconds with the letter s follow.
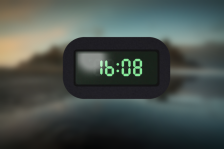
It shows 16h08
